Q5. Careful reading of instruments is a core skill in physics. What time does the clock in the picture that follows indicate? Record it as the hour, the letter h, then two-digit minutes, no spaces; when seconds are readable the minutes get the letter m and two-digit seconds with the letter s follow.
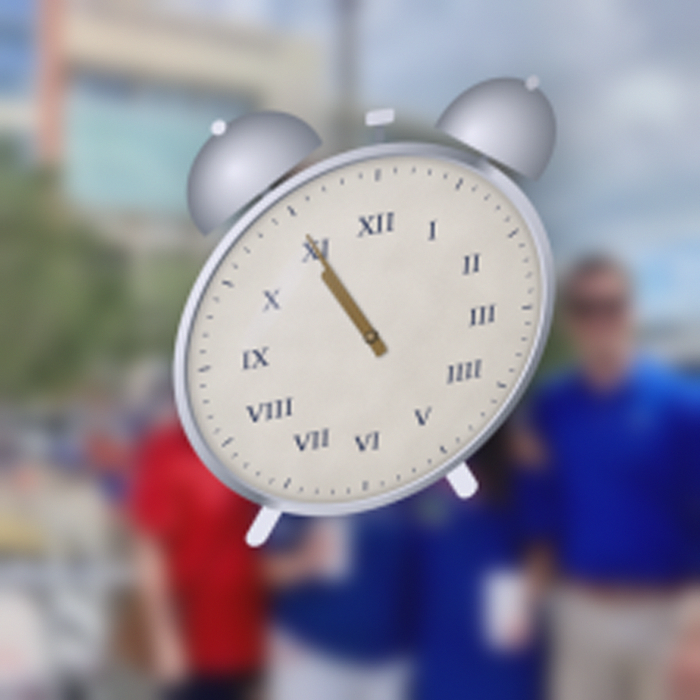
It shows 10h55
